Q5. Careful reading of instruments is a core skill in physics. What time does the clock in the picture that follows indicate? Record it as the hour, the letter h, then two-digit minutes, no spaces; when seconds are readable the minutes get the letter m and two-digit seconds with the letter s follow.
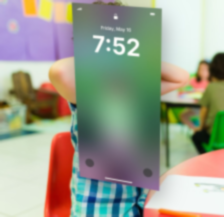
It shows 7h52
